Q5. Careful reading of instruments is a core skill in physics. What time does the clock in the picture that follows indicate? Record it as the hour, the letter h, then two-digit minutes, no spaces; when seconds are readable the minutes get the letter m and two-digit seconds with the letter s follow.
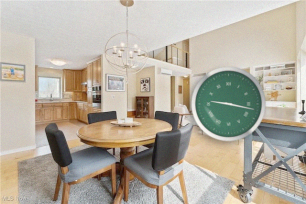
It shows 9h17
